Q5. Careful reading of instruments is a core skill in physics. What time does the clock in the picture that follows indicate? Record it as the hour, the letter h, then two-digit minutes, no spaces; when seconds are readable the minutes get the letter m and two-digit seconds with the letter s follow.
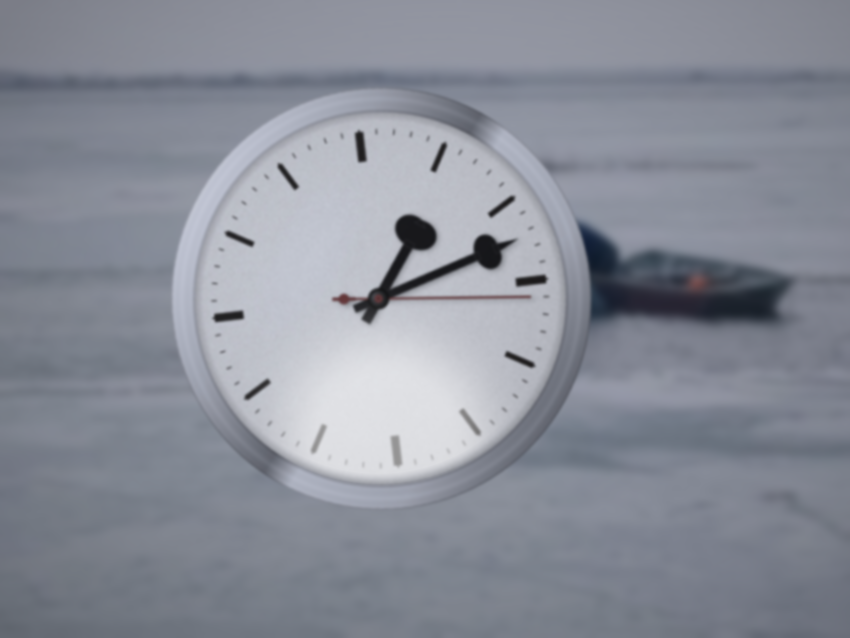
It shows 1h12m16s
